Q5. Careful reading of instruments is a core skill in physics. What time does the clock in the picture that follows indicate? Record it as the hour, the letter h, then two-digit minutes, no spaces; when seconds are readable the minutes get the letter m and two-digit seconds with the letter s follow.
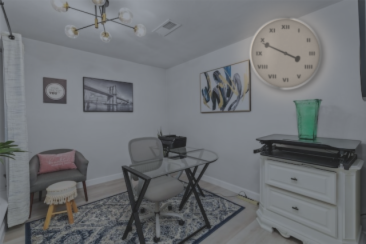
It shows 3h49
